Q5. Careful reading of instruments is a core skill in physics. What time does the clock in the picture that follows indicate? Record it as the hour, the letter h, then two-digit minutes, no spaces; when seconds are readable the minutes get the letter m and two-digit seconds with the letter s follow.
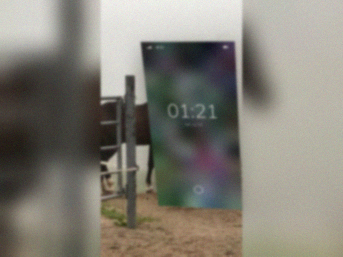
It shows 1h21
